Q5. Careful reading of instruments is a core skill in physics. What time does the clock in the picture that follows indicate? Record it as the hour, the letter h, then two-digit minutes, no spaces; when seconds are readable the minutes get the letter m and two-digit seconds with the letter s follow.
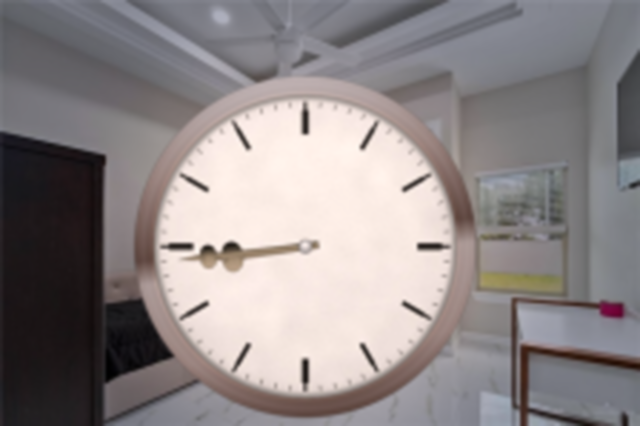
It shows 8h44
